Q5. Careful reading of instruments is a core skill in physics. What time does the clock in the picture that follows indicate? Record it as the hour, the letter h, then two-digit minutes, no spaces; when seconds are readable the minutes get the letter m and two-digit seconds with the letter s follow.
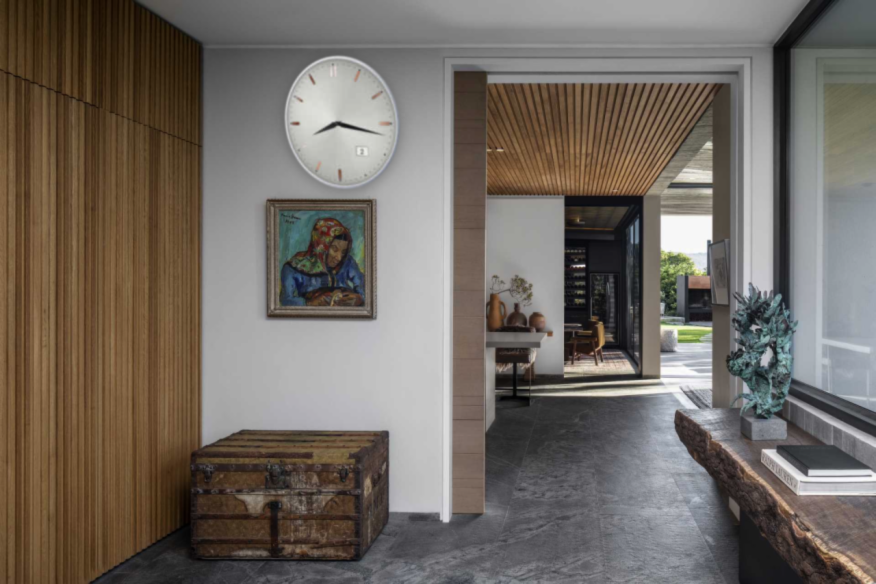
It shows 8h17
